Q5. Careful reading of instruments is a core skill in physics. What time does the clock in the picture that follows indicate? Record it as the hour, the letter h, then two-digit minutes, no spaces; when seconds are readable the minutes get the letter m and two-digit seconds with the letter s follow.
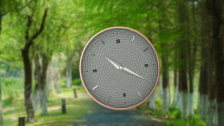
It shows 10h20
